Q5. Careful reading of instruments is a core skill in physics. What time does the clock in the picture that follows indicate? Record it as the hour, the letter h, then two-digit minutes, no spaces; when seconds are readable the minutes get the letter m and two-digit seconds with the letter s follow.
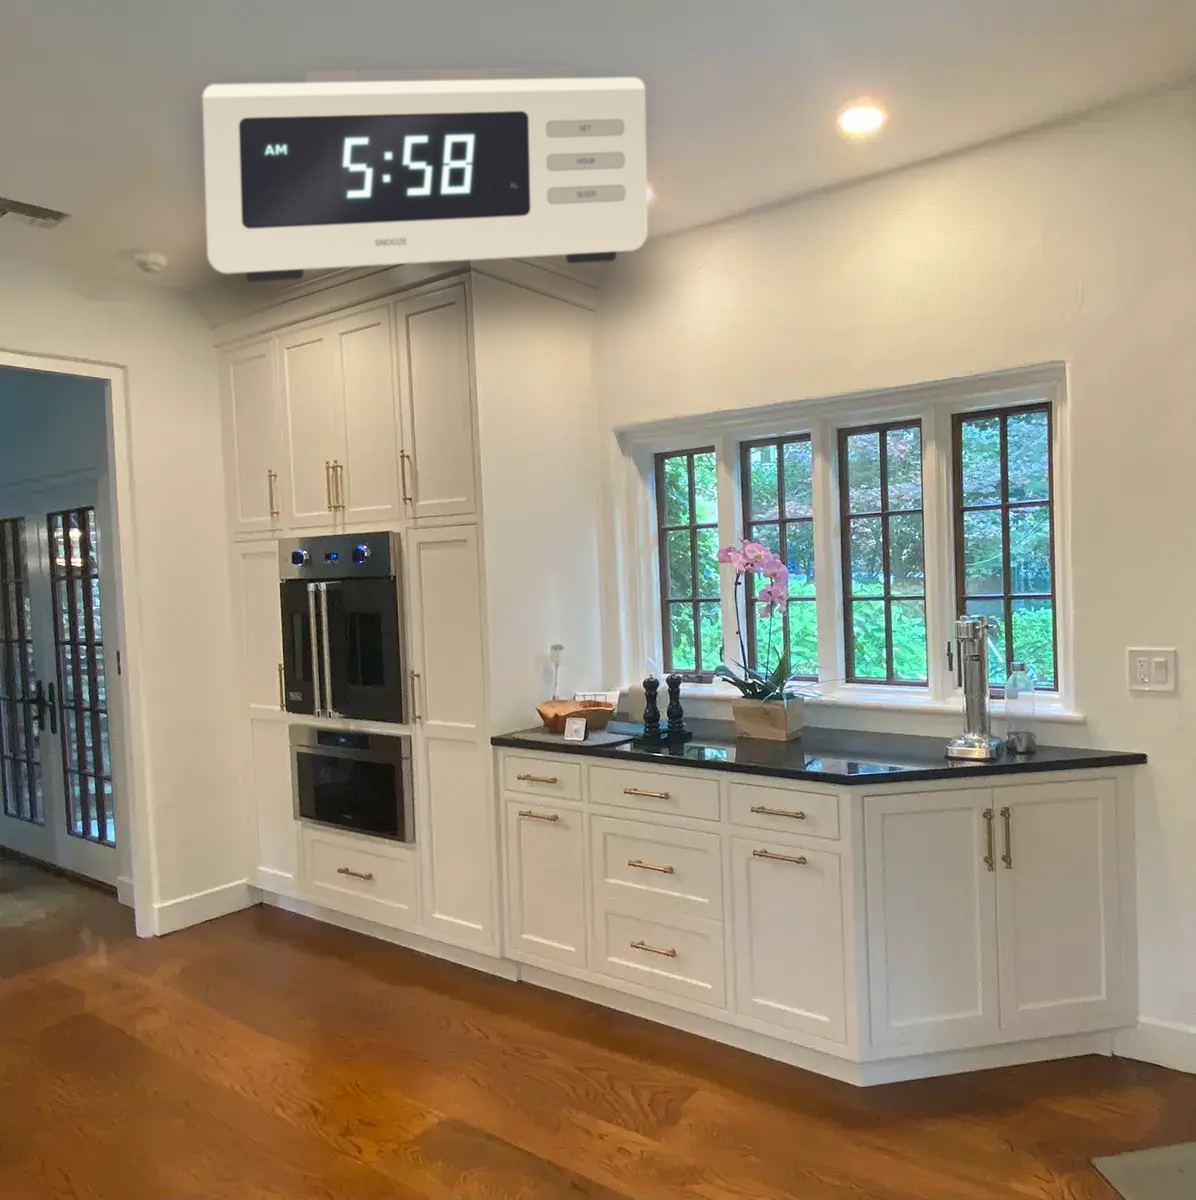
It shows 5h58
